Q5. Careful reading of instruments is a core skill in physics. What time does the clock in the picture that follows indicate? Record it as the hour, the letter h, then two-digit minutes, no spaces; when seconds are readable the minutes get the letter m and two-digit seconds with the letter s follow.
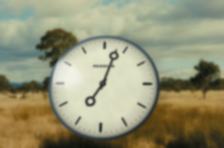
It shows 7h03
